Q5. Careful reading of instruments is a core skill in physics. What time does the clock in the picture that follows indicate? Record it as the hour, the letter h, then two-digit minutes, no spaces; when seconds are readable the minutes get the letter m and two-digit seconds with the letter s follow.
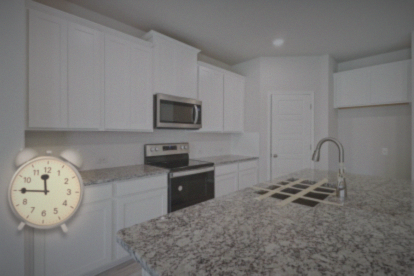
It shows 11h45
